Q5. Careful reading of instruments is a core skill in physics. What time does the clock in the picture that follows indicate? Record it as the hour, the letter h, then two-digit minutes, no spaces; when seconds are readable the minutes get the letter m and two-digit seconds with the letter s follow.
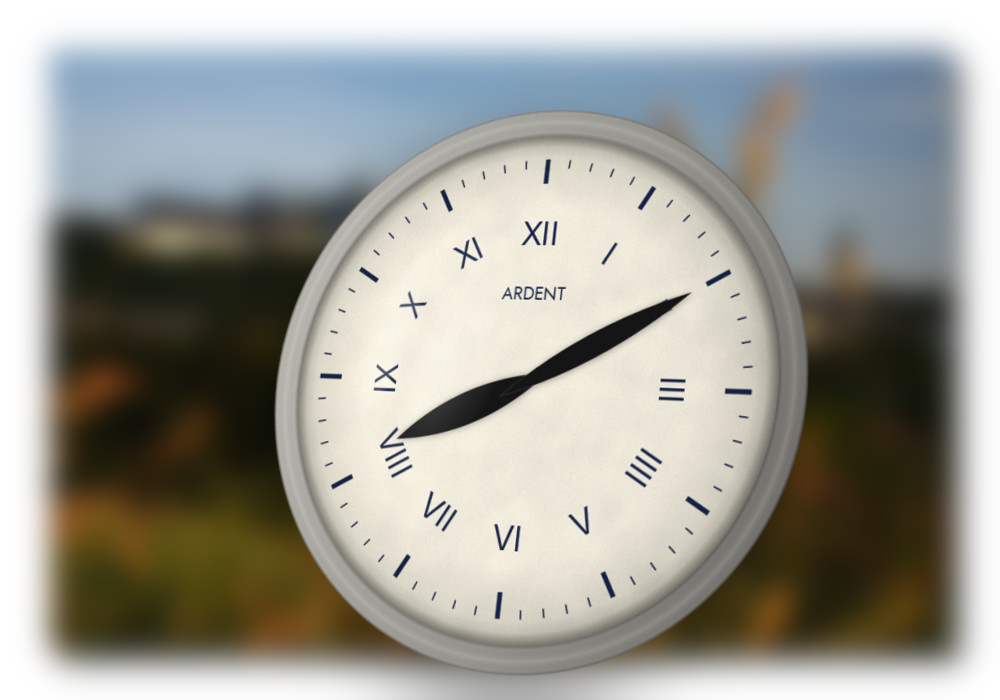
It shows 8h10
